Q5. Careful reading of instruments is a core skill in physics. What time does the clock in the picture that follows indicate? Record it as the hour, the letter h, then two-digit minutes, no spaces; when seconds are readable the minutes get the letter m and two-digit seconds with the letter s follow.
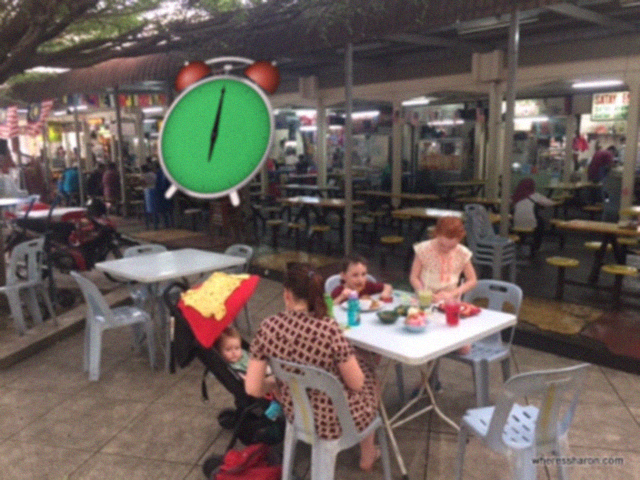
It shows 6h00
